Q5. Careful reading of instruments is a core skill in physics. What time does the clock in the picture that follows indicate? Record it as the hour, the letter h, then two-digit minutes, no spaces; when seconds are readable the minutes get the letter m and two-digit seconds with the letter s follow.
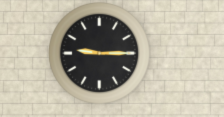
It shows 9h15
